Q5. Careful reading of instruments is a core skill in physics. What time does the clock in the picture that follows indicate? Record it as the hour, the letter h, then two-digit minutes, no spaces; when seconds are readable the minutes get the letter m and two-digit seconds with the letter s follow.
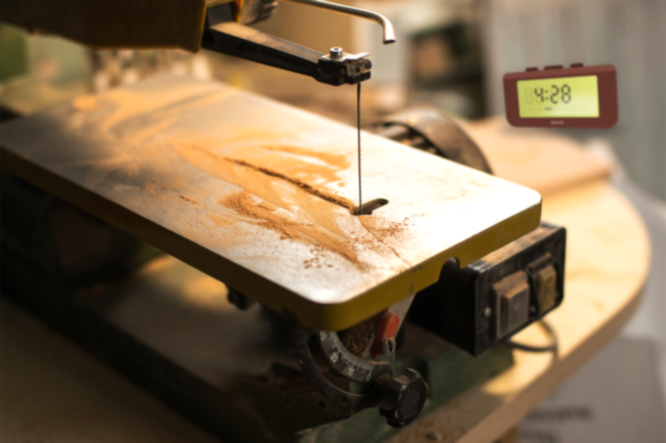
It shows 4h28
